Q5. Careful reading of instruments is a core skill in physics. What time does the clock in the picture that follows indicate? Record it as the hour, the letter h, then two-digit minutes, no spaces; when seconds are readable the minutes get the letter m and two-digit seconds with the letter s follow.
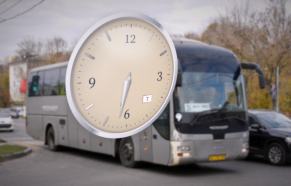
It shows 6h32
